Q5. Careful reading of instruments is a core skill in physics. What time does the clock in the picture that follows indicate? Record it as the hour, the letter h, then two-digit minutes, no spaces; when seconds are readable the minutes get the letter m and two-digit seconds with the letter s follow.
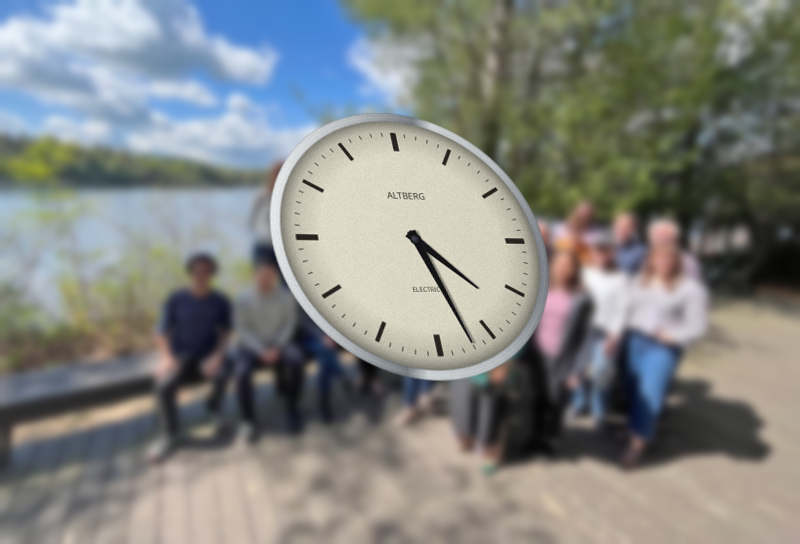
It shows 4h27
